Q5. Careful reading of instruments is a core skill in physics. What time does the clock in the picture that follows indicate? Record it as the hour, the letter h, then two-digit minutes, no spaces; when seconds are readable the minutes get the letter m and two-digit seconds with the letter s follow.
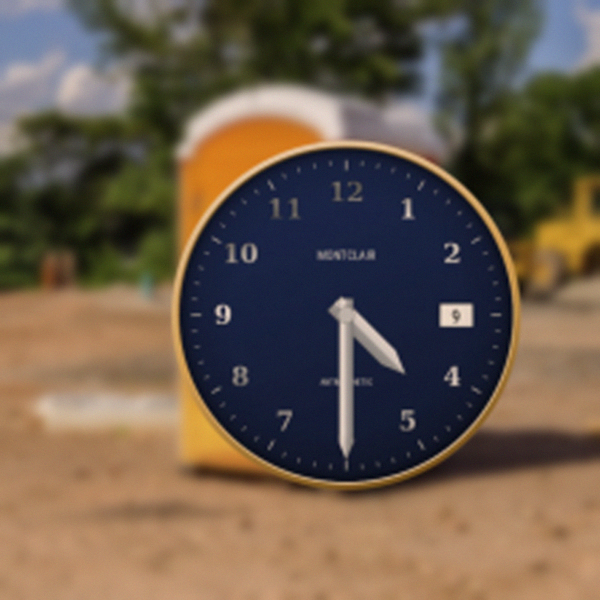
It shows 4h30
